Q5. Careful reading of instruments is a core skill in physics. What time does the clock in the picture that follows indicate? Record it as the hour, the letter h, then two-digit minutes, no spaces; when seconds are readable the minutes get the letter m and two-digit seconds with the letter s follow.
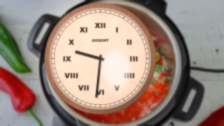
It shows 9h31
